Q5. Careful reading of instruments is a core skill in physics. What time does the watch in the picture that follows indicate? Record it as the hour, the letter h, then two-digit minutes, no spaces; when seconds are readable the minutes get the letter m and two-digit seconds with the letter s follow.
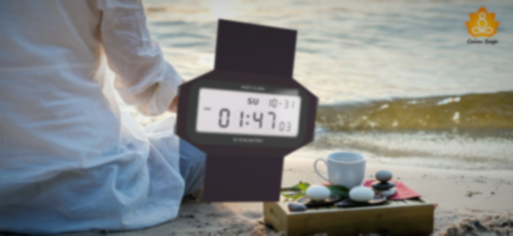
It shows 1h47
